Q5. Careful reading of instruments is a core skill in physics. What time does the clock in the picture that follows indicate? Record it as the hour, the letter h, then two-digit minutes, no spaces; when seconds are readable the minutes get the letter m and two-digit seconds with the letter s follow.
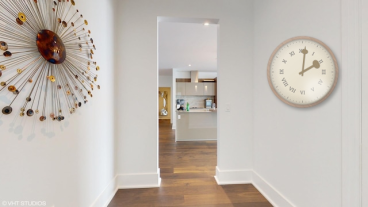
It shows 2h01
